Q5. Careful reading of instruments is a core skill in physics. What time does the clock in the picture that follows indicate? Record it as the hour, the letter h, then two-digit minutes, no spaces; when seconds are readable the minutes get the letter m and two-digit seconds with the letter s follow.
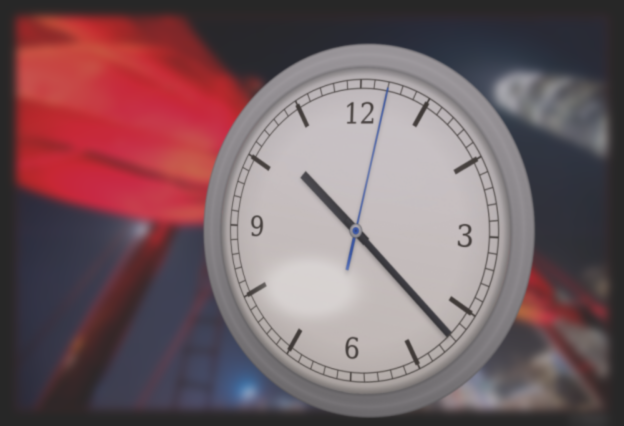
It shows 10h22m02s
